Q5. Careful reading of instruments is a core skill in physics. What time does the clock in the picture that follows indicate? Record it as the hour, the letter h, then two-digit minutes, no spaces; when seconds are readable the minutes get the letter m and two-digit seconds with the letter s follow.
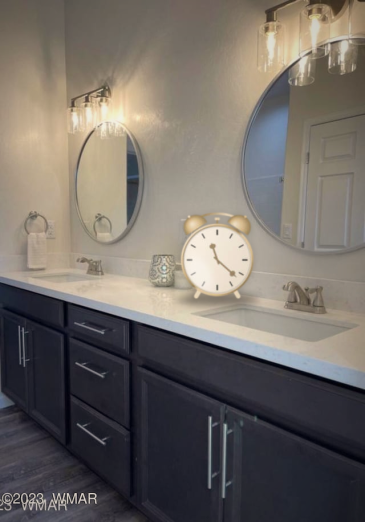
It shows 11h22
